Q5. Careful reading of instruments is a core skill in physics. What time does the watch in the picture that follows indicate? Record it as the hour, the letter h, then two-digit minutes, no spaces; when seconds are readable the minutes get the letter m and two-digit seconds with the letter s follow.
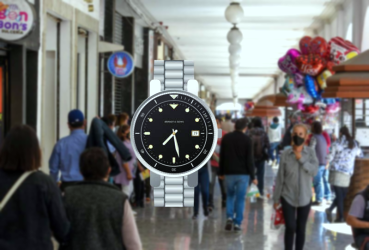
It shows 7h28
